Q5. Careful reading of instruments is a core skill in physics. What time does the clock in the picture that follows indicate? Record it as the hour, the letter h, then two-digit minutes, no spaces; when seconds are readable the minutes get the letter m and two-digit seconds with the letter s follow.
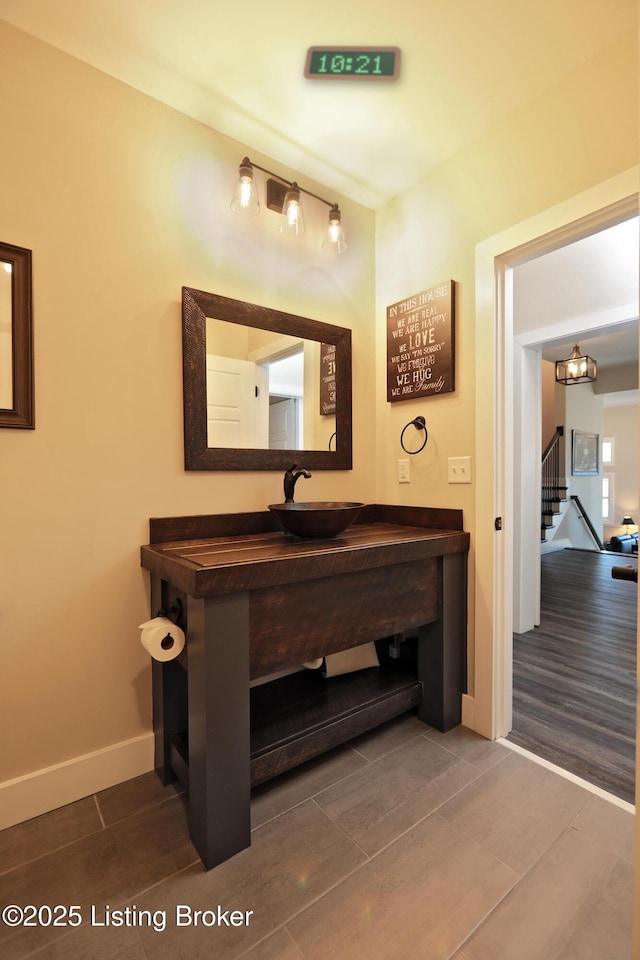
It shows 10h21
